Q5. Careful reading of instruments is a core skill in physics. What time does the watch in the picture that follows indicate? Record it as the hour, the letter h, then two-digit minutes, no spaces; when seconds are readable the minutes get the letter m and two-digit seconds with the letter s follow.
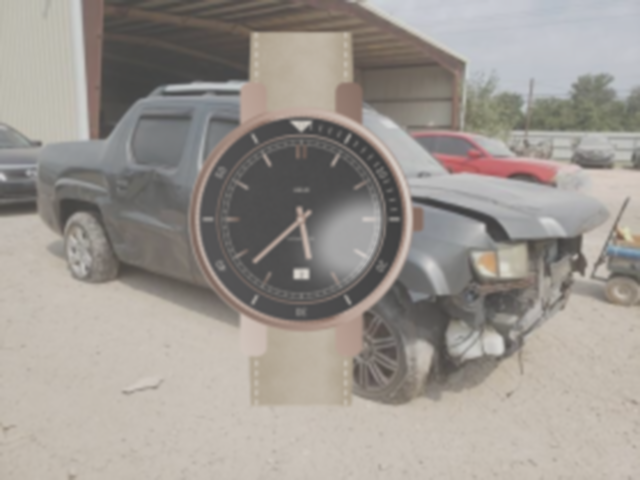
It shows 5h38
